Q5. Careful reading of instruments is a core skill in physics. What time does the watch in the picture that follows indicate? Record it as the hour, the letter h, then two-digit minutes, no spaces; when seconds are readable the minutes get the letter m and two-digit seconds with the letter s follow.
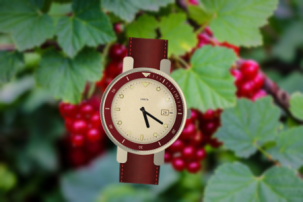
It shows 5h20
